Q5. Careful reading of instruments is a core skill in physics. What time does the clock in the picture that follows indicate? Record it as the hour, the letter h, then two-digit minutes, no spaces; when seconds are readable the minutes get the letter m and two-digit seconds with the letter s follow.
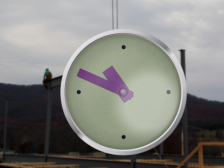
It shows 10h49
